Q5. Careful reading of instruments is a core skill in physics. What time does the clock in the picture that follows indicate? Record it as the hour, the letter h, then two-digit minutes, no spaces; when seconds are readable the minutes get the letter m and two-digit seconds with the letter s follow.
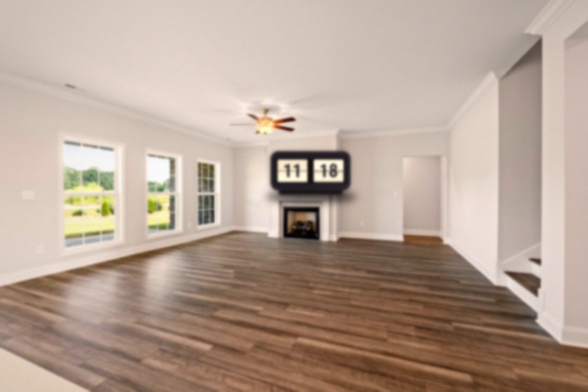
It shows 11h18
